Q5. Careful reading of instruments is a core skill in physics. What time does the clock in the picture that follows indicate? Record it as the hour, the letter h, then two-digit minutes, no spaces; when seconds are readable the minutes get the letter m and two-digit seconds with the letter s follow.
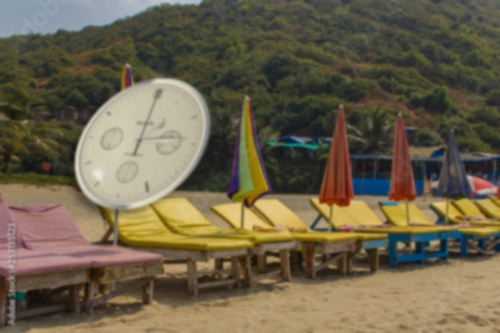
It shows 1h14
